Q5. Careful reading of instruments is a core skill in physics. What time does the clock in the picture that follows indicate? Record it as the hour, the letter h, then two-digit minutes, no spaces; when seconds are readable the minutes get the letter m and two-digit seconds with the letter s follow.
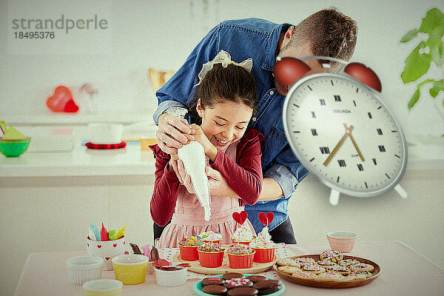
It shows 5h38
